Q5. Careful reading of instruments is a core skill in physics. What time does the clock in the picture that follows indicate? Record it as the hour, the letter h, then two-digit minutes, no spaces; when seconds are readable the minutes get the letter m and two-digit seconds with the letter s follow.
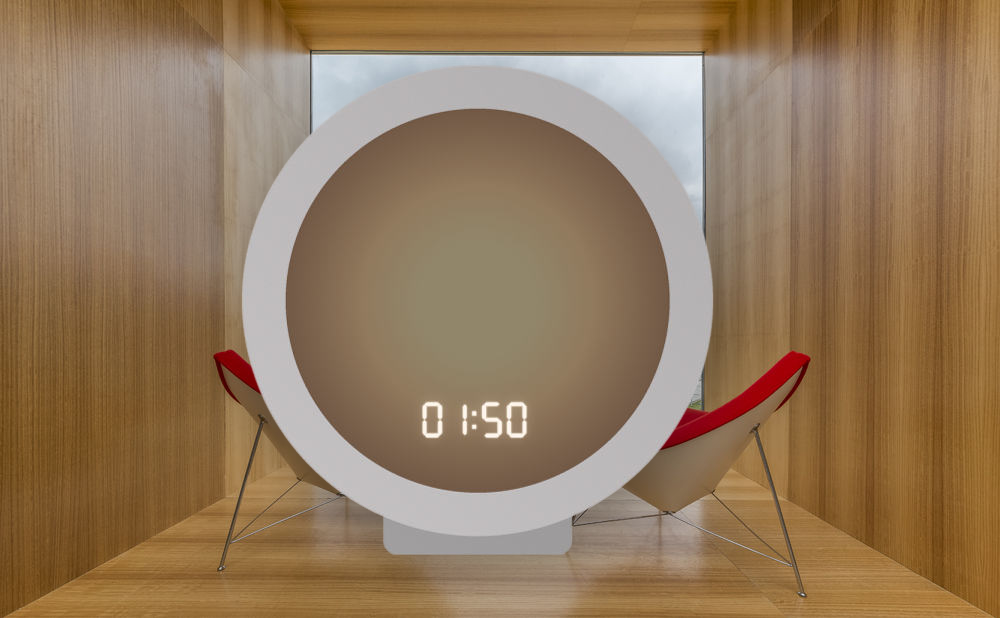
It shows 1h50
